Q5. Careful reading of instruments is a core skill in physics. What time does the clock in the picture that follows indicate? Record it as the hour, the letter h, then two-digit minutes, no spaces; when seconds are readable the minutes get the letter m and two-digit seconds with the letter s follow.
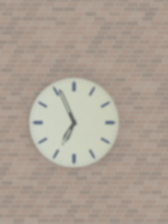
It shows 6h56
